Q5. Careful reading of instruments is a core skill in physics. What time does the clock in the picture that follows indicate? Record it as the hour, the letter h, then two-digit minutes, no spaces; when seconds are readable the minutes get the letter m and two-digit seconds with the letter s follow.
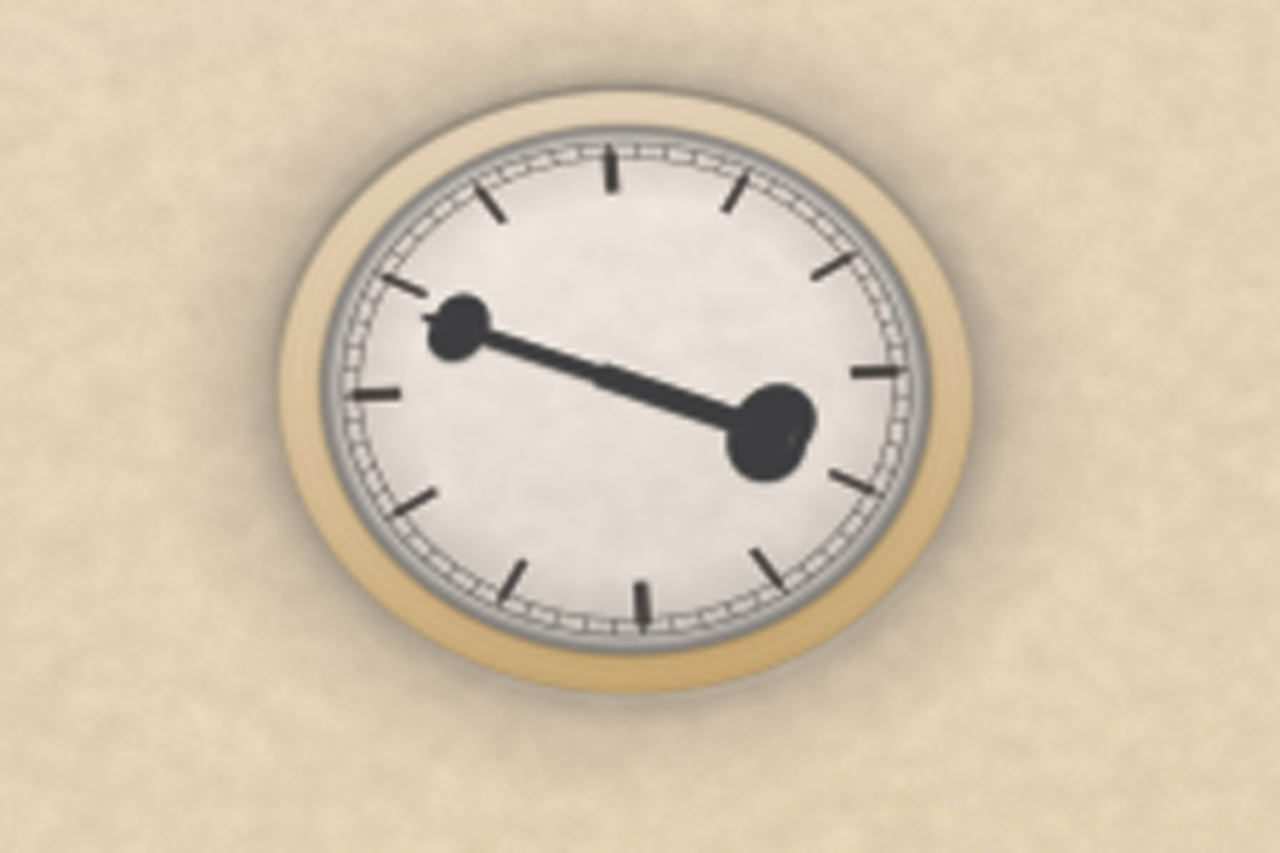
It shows 3h49
